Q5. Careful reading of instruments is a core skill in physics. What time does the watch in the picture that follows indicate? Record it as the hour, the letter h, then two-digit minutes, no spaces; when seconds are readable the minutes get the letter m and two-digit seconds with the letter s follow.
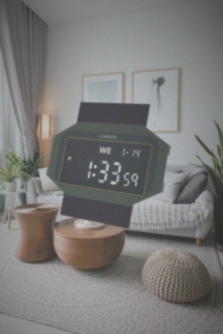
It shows 1h33m59s
